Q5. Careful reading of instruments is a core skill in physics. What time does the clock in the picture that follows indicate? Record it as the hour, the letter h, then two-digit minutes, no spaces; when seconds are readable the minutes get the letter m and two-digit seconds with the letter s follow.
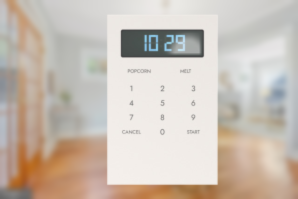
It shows 10h29
